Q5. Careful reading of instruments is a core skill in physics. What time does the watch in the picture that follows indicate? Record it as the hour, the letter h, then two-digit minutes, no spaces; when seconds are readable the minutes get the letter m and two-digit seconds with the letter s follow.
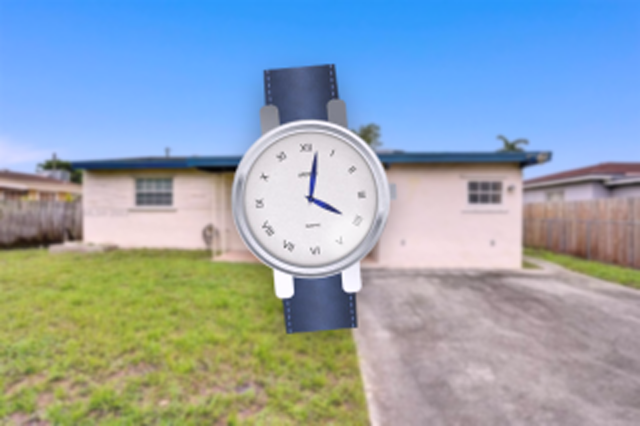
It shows 4h02
